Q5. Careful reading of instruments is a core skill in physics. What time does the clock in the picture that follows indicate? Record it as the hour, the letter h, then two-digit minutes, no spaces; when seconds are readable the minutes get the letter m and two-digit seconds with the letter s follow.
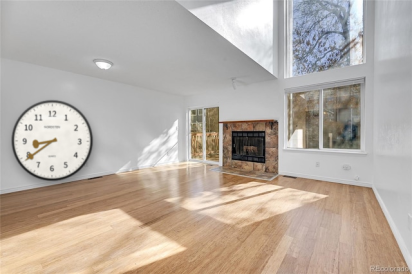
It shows 8h39
